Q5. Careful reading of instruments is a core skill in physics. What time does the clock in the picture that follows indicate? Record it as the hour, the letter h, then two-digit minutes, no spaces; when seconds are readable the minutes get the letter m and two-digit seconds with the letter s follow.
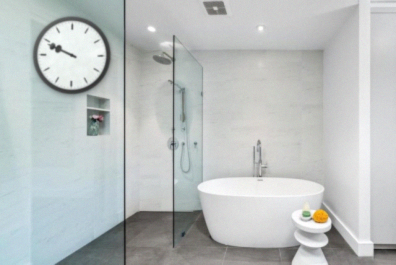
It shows 9h49
